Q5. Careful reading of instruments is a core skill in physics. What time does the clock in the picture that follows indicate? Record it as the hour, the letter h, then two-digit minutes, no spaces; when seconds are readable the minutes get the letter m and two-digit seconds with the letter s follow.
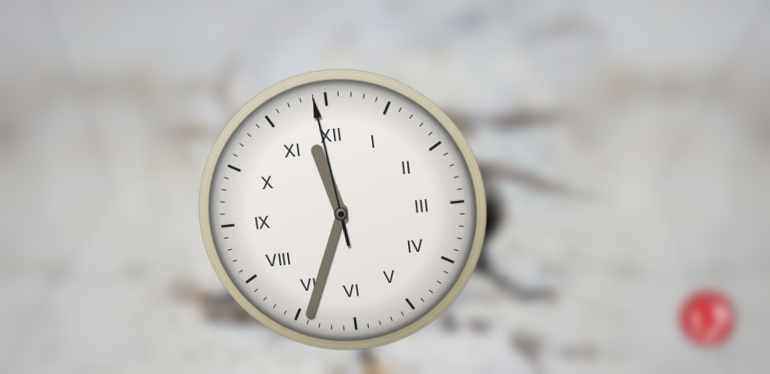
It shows 11h33m59s
